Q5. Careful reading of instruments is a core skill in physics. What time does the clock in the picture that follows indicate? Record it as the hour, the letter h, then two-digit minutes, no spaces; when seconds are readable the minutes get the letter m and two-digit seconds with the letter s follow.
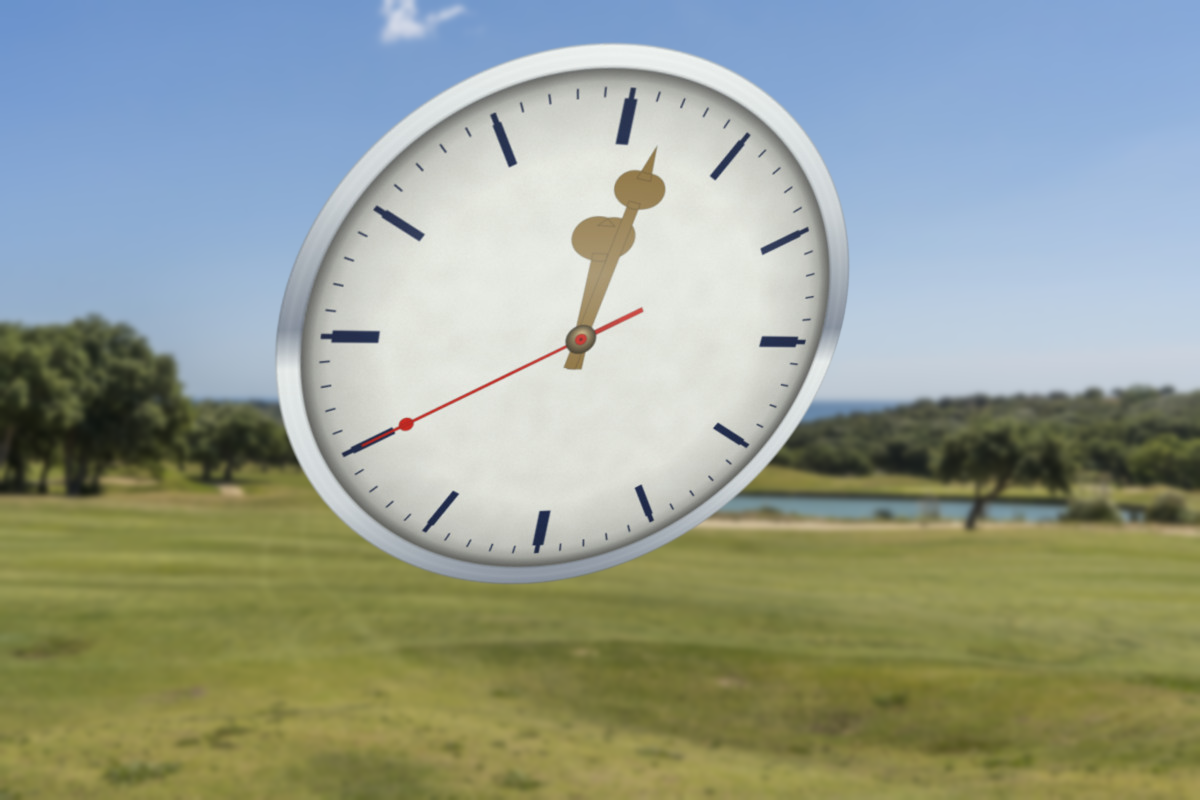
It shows 12h01m40s
